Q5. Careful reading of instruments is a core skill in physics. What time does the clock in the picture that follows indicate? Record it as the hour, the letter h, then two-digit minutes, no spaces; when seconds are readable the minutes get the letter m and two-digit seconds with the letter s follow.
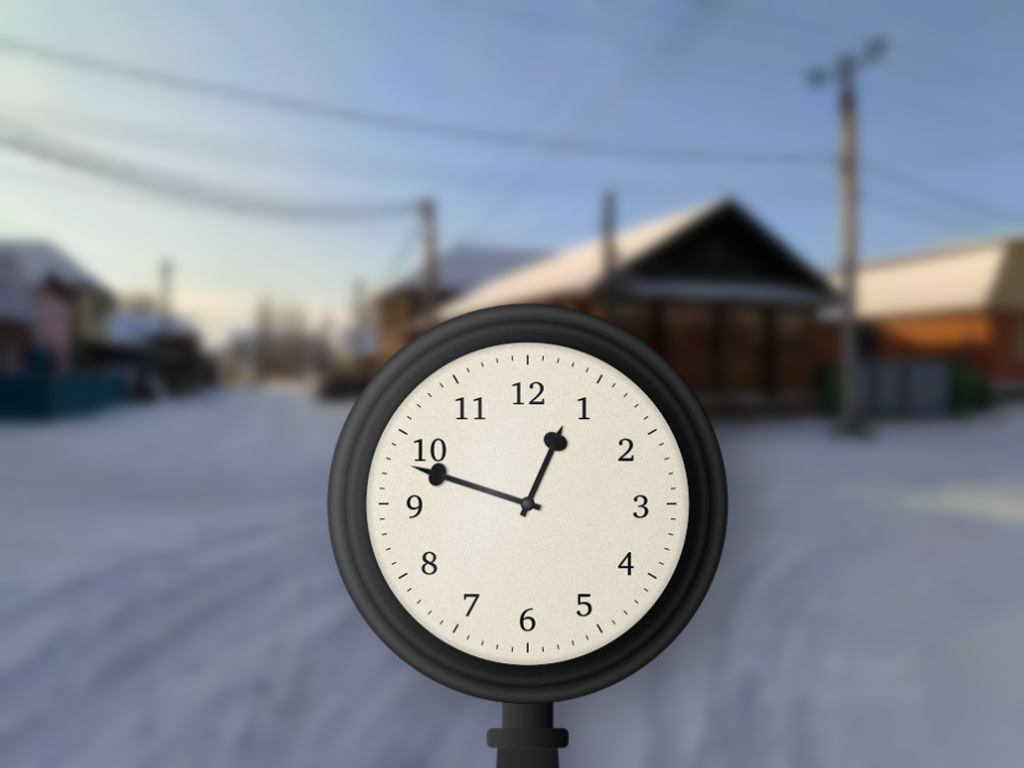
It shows 12h48
